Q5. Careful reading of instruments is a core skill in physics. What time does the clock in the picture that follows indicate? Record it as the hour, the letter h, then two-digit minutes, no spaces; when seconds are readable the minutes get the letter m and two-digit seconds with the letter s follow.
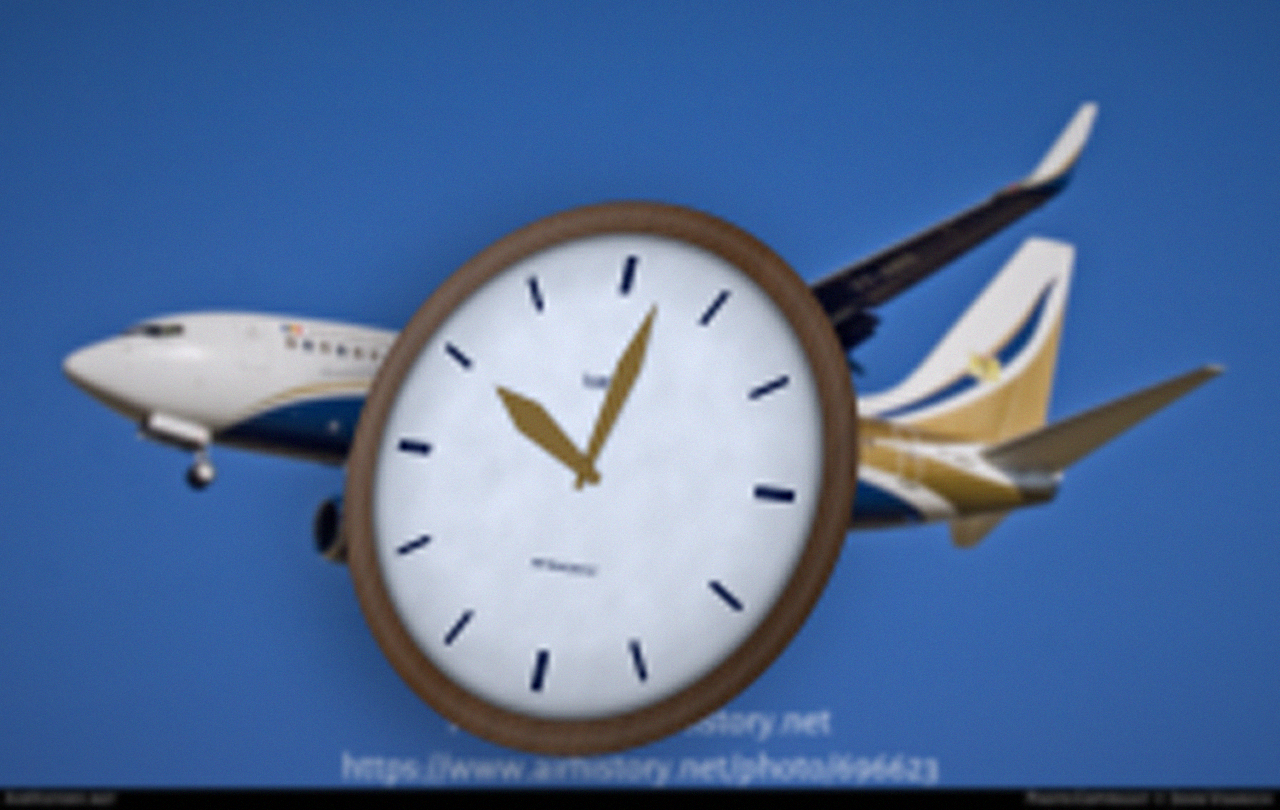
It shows 10h02
